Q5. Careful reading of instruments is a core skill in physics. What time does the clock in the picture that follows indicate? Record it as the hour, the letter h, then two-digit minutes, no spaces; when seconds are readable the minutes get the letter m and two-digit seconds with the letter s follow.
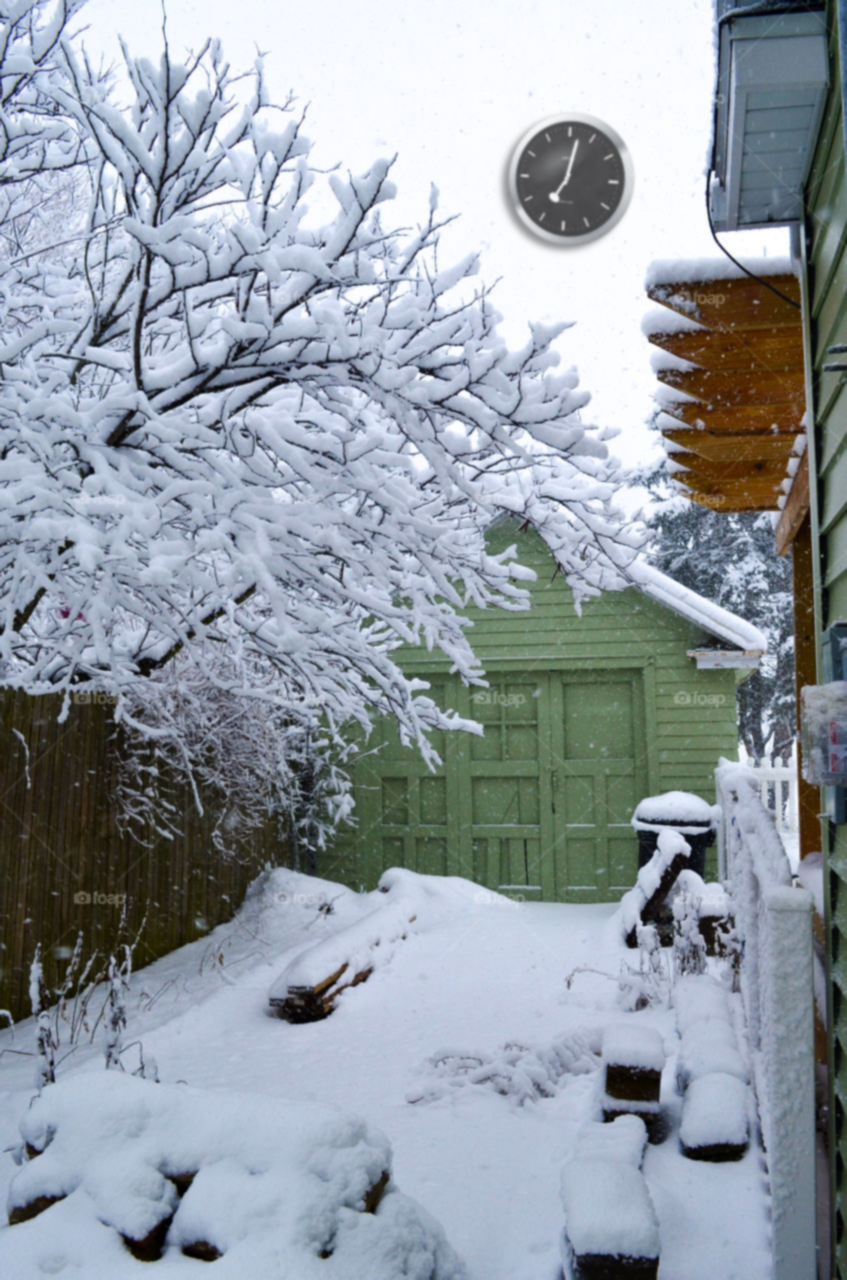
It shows 7h02
